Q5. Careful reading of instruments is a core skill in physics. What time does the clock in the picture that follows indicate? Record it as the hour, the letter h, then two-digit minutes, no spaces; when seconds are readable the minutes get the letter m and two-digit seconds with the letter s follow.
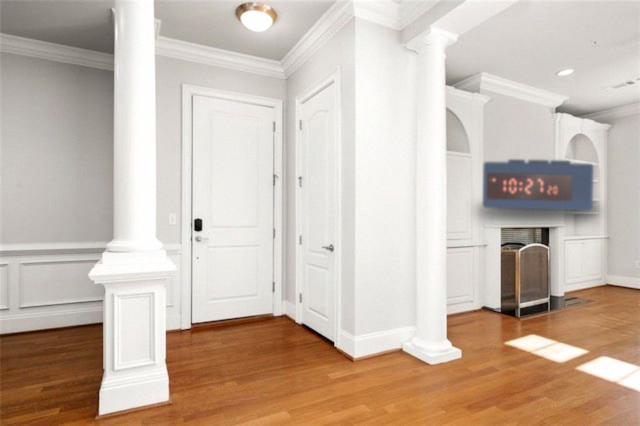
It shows 10h27
